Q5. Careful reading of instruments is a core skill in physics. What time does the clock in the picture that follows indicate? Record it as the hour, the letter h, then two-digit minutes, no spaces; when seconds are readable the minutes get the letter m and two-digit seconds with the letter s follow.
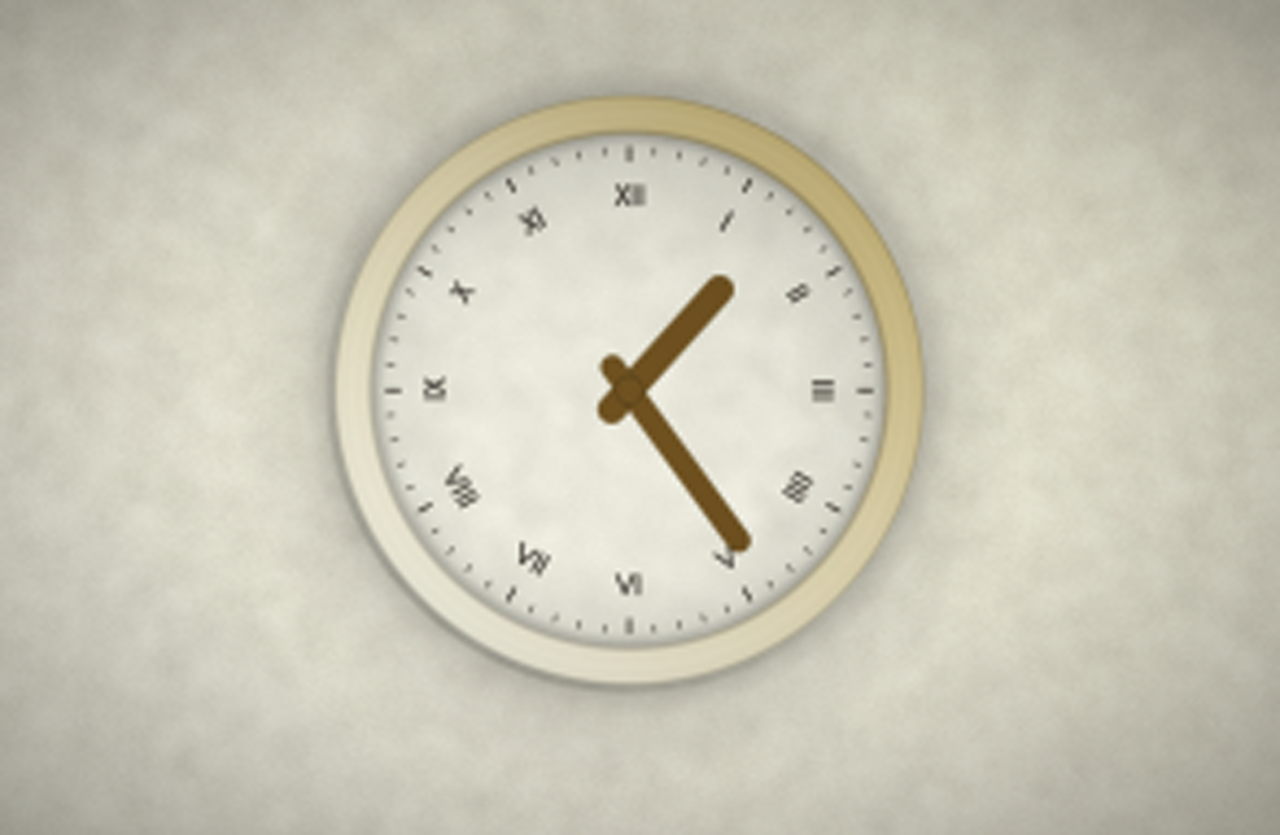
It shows 1h24
